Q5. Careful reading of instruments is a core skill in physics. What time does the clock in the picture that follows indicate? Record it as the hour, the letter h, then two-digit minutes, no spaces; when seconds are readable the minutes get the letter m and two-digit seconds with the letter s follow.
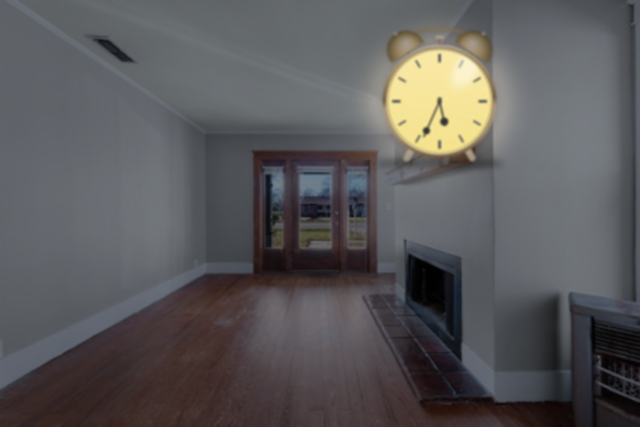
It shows 5h34
